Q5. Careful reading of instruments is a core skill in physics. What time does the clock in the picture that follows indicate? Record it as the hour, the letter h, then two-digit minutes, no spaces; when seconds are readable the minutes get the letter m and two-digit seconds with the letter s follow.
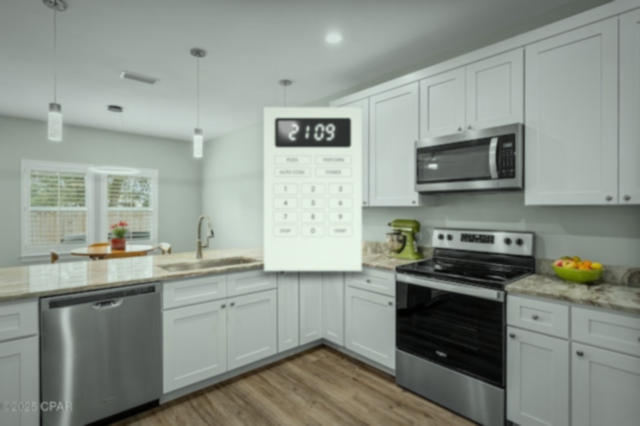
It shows 21h09
